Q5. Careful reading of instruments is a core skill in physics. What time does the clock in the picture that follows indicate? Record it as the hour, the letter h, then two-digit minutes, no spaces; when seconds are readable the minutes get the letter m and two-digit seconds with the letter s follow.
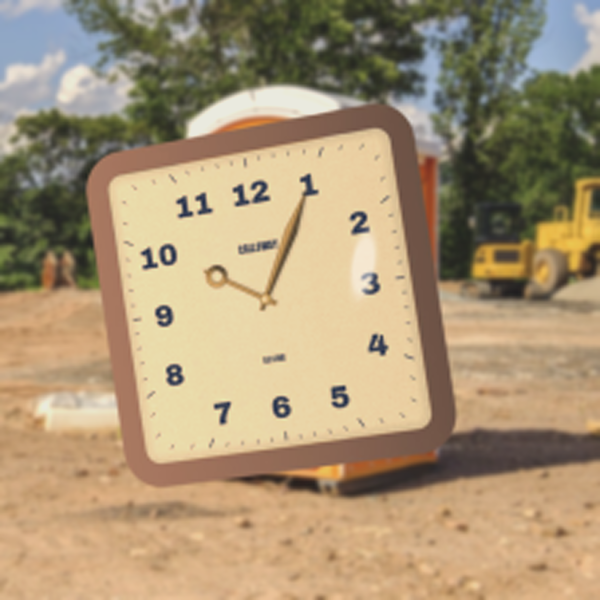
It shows 10h05
